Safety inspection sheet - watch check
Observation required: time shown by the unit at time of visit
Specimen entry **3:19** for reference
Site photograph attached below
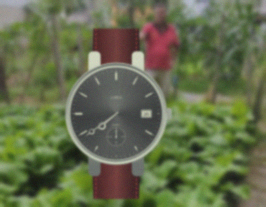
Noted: **7:39**
